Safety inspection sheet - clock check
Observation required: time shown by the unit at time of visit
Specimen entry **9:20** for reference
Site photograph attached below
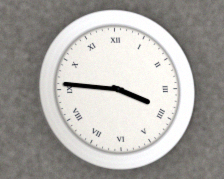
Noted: **3:46**
